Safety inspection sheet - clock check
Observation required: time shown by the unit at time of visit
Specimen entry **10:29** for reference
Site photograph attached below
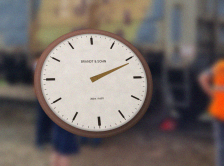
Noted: **2:11**
